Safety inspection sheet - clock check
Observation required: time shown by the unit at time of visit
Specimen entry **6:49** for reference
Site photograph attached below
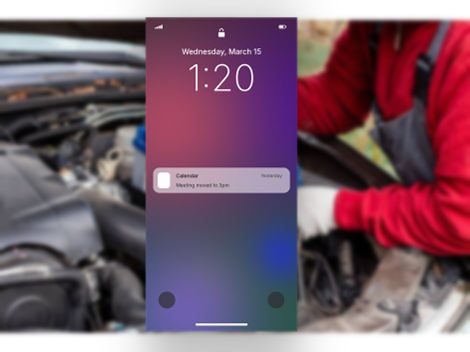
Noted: **1:20**
